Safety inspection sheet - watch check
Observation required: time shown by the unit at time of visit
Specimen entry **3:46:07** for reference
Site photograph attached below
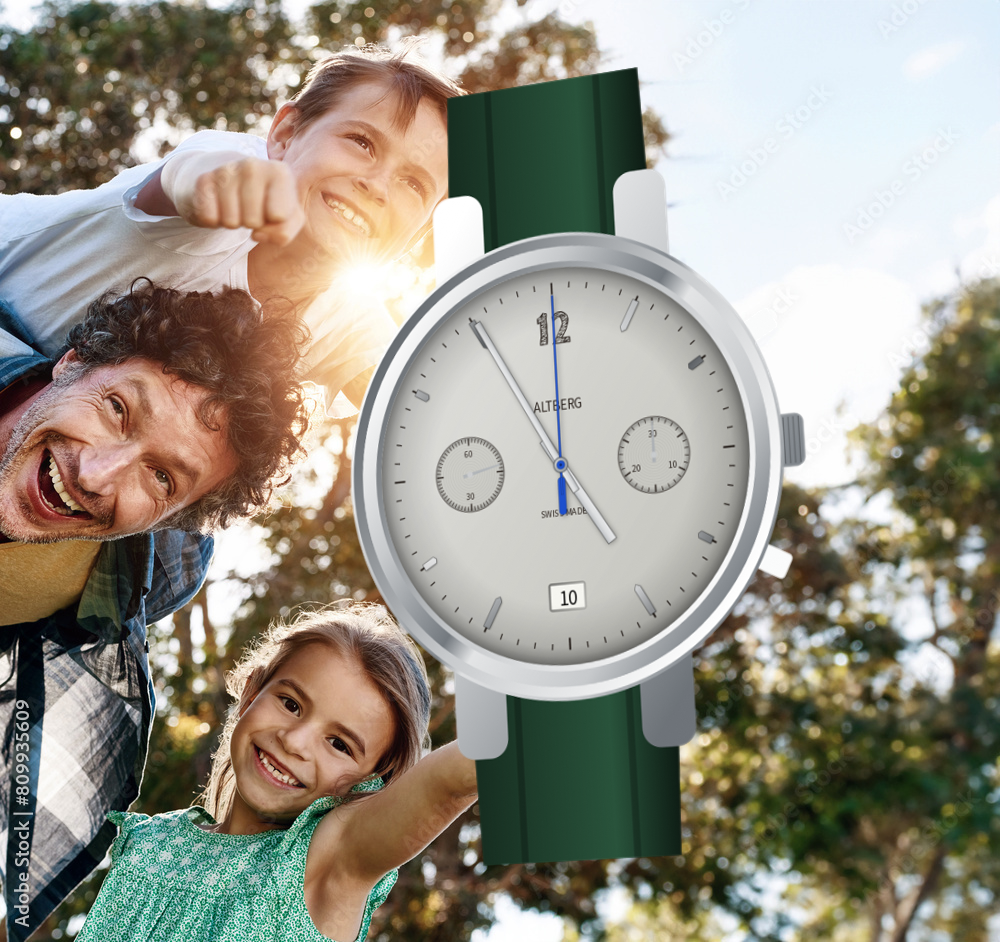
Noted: **4:55:13**
